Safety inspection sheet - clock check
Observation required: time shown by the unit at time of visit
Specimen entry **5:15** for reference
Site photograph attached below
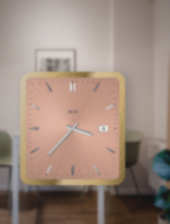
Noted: **3:37**
